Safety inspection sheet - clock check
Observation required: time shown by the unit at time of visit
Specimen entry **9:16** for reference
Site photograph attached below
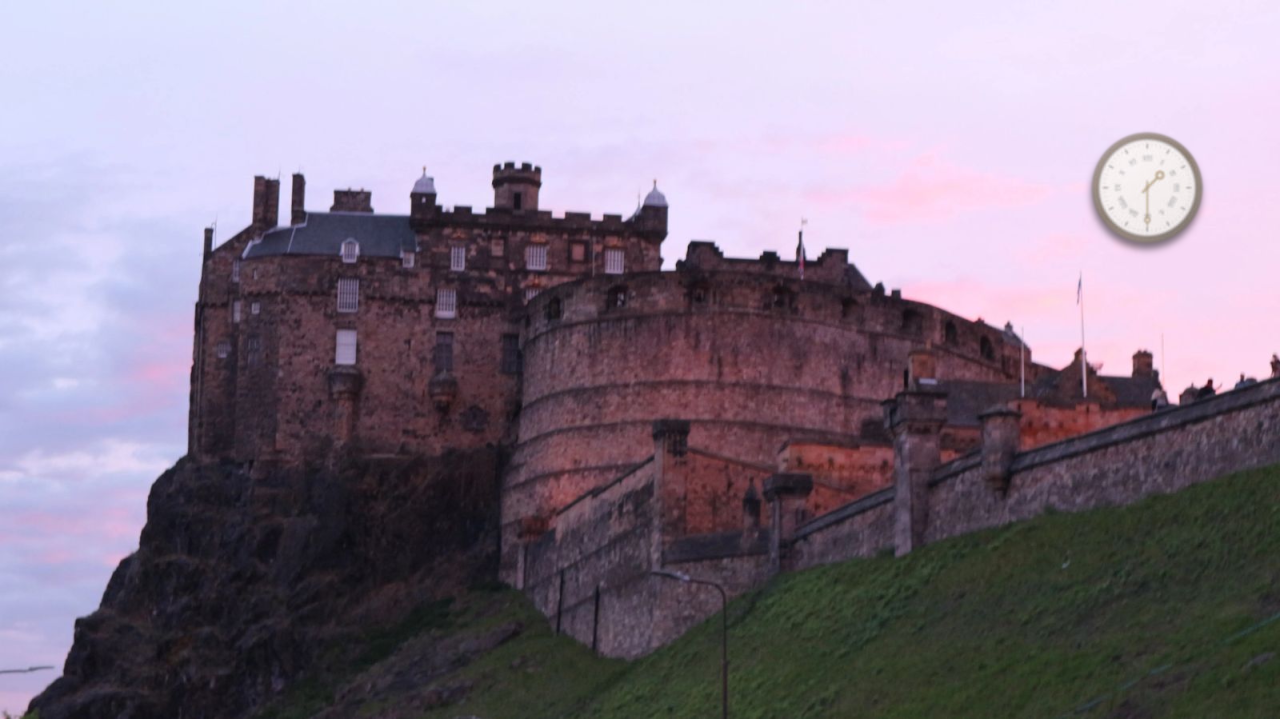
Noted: **1:30**
